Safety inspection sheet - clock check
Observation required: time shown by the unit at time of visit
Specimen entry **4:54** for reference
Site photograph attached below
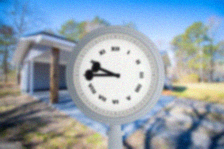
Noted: **9:45**
